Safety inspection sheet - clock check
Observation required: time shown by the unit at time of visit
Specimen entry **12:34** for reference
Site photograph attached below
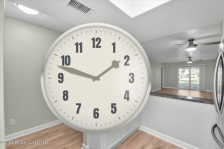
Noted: **1:48**
